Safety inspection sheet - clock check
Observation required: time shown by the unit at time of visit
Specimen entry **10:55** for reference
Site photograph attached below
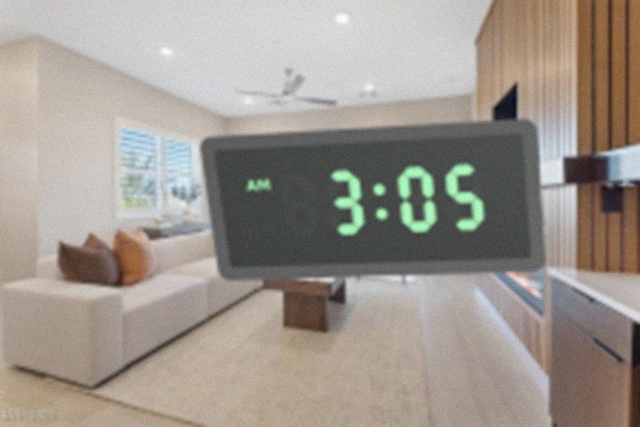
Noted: **3:05**
